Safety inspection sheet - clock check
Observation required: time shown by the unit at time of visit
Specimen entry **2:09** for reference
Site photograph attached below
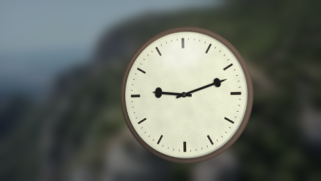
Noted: **9:12**
